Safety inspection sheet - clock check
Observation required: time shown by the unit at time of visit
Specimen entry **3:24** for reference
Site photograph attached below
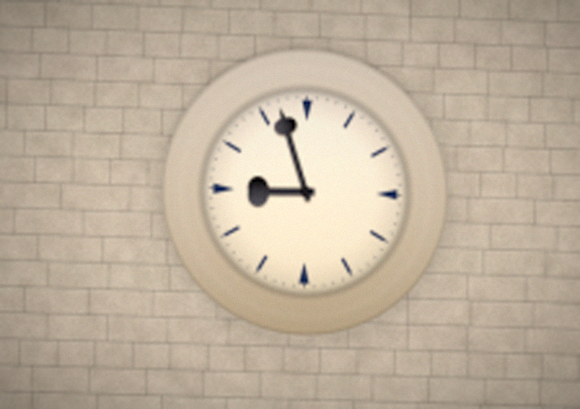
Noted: **8:57**
